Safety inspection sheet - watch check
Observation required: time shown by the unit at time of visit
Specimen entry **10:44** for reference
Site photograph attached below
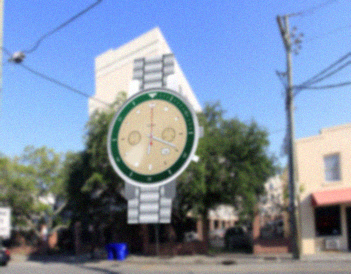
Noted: **6:19**
